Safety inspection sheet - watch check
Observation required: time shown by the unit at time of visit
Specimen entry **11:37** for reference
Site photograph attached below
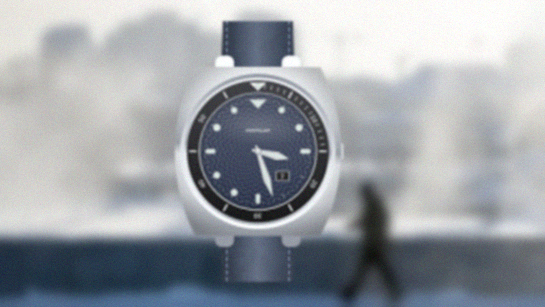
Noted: **3:27**
